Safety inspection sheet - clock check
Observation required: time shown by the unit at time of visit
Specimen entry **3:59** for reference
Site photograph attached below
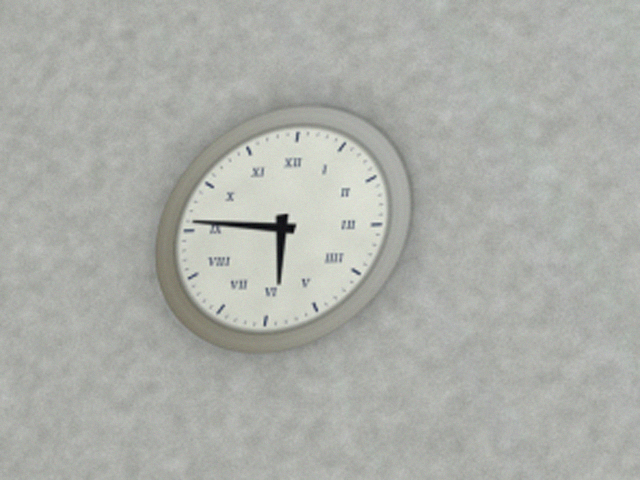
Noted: **5:46**
